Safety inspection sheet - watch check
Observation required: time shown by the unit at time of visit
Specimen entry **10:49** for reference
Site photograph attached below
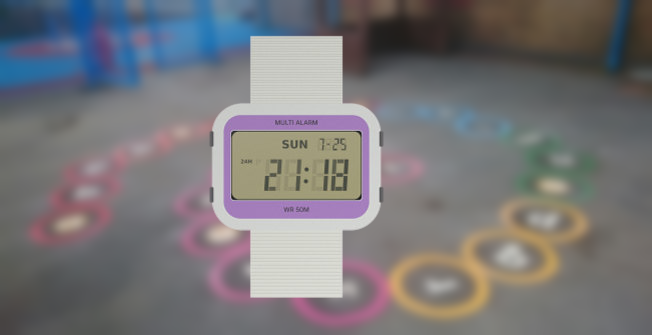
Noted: **21:18**
